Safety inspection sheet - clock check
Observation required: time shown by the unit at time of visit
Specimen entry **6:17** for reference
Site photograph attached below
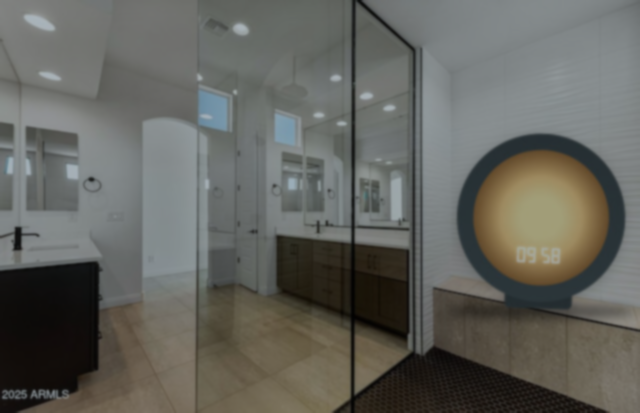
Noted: **9:58**
